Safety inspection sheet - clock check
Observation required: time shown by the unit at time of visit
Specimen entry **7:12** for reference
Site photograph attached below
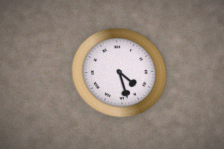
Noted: **4:28**
